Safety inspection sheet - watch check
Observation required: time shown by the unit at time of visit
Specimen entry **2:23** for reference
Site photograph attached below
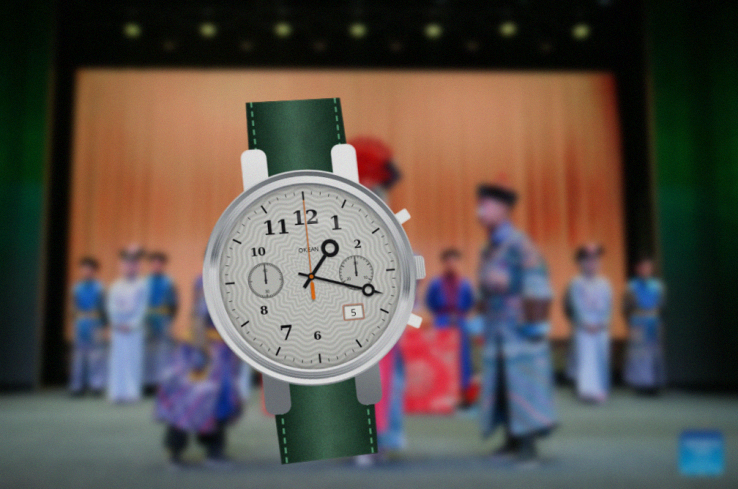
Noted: **1:18**
